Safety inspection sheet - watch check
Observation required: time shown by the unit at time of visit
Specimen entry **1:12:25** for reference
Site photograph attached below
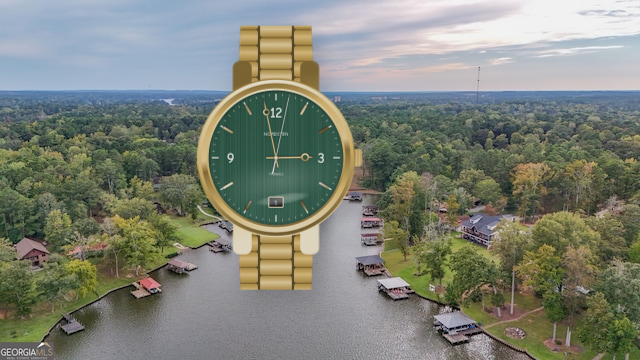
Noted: **2:58:02**
